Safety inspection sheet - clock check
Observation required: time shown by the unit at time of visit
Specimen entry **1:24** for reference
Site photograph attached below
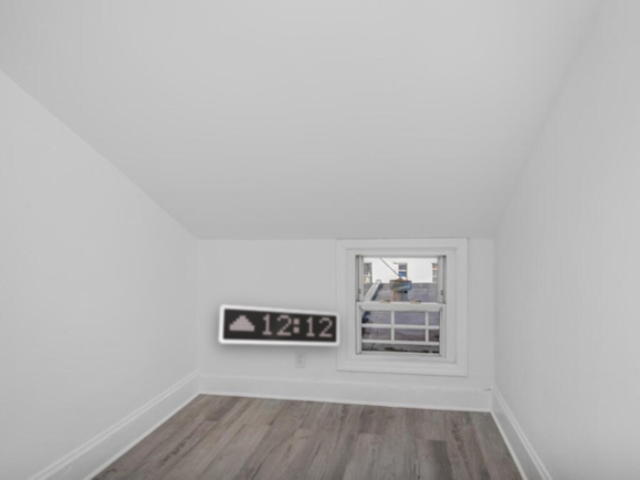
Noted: **12:12**
